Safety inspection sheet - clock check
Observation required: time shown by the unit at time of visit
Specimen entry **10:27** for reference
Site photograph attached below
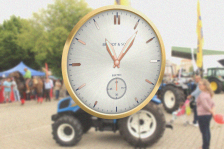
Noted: **11:06**
